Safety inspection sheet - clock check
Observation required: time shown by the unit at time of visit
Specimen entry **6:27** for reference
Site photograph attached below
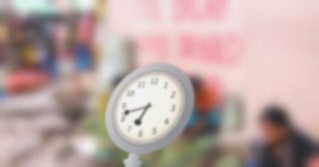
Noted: **6:42**
